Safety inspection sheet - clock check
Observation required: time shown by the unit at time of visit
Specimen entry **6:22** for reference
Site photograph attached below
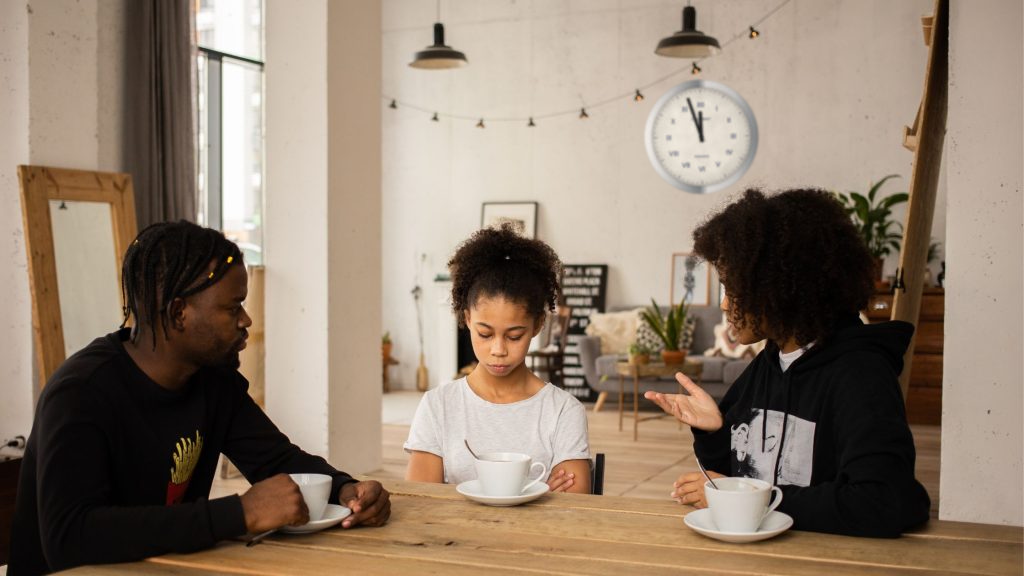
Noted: **11:57**
